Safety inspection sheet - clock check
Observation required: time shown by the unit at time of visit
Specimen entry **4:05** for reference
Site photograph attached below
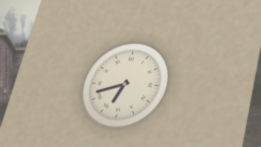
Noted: **6:42**
